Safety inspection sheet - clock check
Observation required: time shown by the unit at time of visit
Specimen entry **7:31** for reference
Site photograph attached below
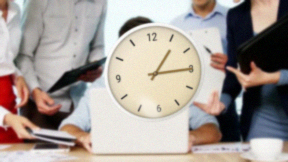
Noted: **1:15**
